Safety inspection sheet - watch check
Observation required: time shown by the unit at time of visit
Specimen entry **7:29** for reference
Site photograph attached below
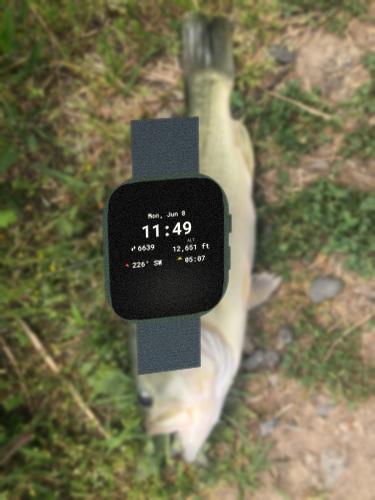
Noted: **11:49**
